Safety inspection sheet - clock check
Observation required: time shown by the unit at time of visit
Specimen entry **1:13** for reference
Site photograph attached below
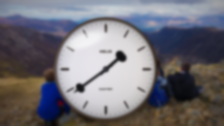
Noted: **1:39**
